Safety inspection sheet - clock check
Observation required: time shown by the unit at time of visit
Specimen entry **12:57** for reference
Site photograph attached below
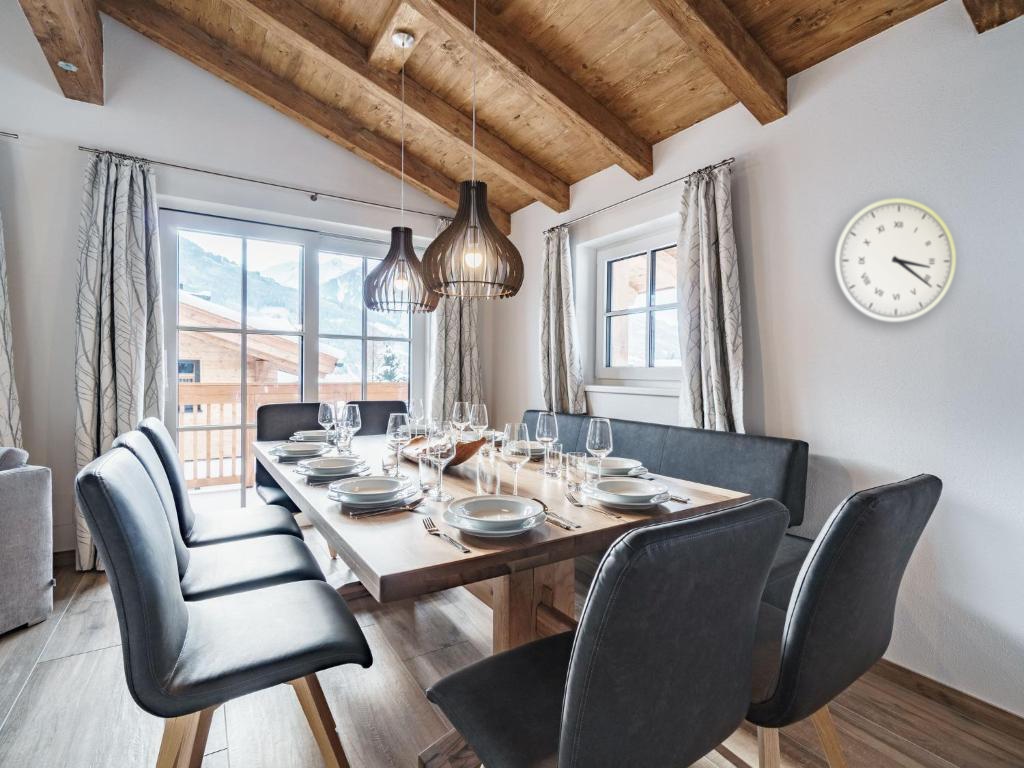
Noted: **3:21**
